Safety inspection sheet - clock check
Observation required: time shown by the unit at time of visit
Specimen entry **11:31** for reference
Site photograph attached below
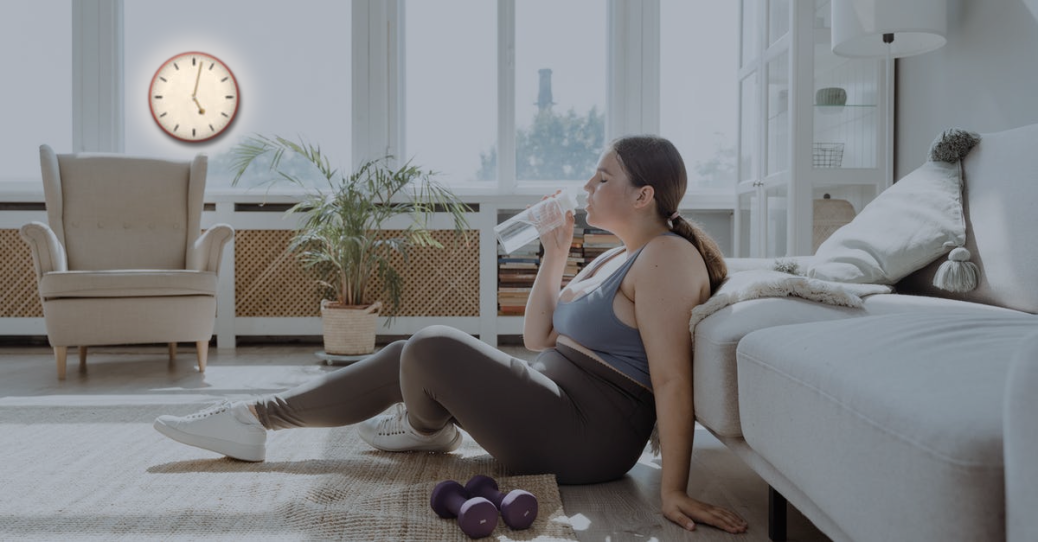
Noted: **5:02**
